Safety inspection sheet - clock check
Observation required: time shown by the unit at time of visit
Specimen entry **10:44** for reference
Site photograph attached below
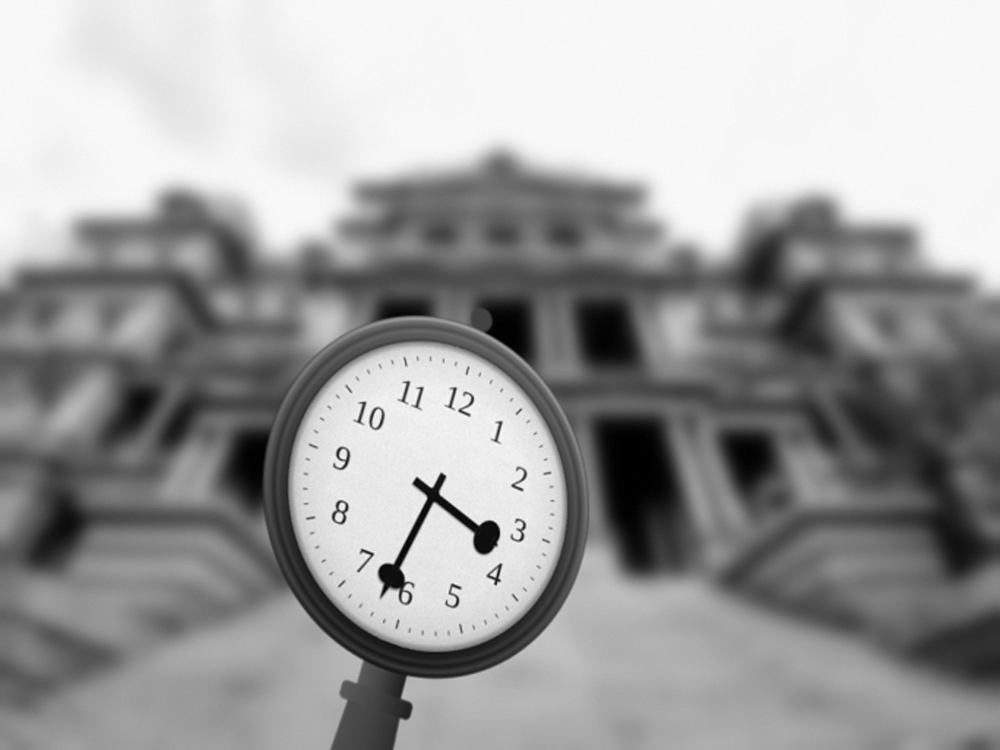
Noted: **3:32**
